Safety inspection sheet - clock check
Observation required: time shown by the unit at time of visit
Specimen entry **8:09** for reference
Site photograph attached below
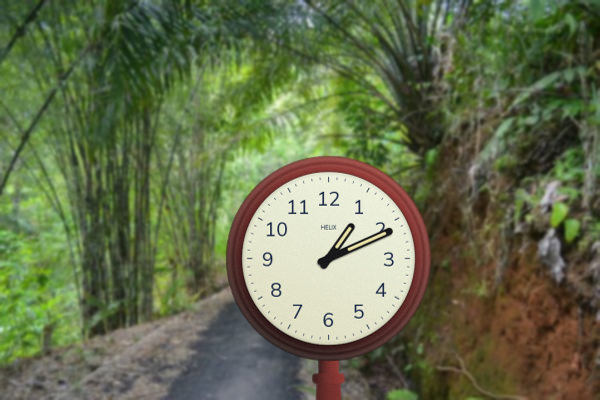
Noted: **1:11**
